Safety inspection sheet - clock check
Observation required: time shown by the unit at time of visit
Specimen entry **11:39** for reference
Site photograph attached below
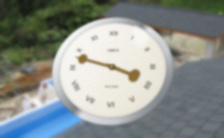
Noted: **3:48**
